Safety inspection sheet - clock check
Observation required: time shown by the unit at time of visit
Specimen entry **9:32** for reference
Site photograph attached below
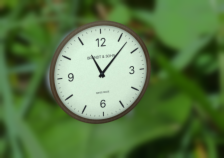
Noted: **11:07**
